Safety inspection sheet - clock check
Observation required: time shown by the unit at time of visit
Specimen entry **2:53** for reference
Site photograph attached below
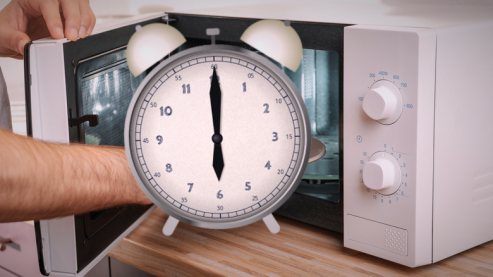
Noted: **6:00**
